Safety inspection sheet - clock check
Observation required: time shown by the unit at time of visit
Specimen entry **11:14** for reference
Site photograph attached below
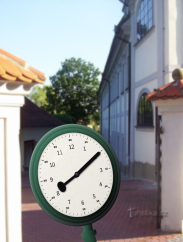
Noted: **8:10**
